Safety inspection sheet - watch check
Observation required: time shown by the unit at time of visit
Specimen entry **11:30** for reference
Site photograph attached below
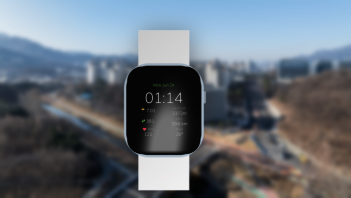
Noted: **1:14**
